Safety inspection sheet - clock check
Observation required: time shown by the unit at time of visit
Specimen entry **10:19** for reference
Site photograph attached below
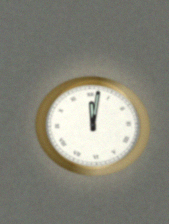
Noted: **12:02**
